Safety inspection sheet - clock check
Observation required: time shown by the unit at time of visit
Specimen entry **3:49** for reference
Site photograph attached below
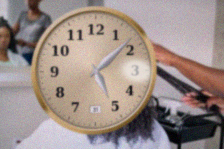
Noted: **5:08**
